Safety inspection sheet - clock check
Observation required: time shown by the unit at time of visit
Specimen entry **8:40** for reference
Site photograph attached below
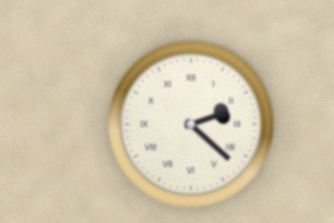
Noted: **2:22**
